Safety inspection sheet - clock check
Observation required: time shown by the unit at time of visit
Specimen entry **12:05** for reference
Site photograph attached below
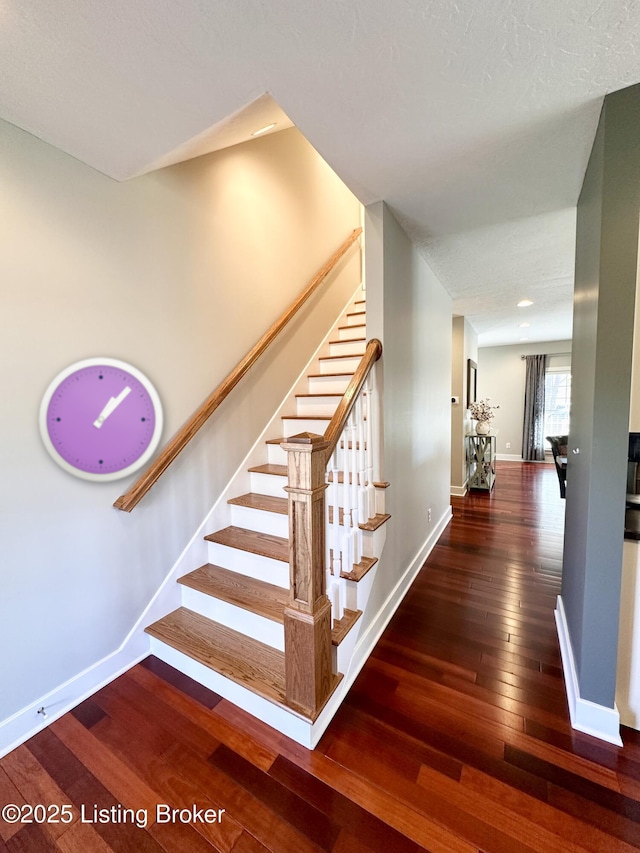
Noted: **1:07**
